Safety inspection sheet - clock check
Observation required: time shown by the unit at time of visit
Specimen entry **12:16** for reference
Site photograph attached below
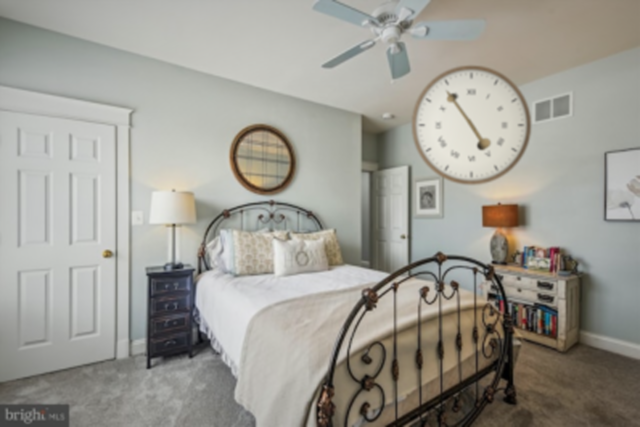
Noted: **4:54**
